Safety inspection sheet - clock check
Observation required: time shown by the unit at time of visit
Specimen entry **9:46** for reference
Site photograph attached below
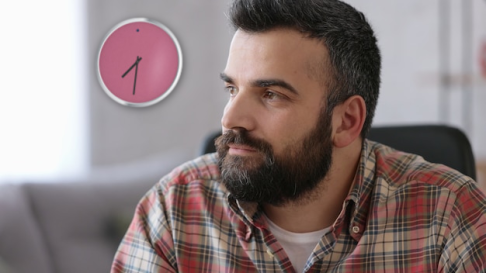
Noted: **7:31**
